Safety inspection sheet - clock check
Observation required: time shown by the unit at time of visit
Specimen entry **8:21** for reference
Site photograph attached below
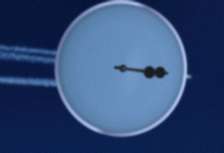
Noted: **3:16**
